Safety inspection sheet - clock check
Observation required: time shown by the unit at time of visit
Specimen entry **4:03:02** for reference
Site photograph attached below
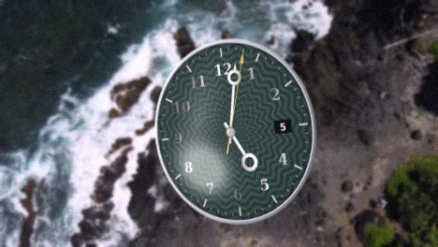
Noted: **5:02:03**
